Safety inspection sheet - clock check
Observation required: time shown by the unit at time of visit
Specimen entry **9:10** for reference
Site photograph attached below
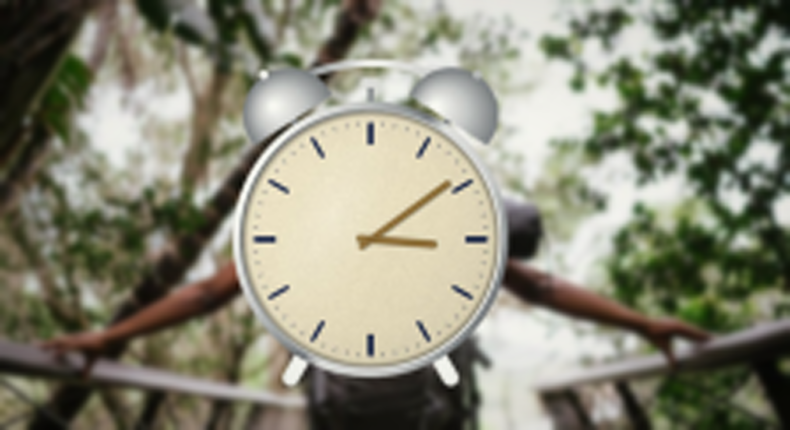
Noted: **3:09**
